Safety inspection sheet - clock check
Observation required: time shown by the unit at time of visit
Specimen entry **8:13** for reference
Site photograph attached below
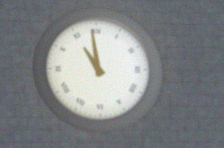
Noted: **10:59**
